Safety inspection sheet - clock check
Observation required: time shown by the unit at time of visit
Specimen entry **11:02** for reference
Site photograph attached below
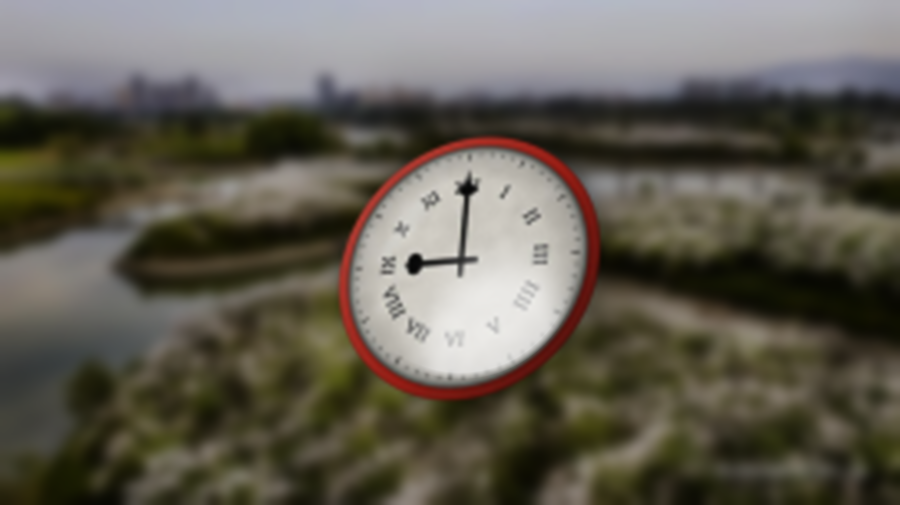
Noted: **9:00**
